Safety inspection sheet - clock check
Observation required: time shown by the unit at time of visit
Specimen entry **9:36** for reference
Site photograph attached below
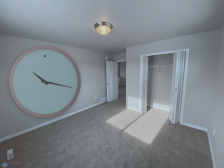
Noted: **10:17**
